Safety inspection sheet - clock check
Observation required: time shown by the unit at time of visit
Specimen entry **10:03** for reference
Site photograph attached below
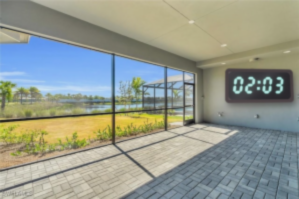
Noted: **2:03**
